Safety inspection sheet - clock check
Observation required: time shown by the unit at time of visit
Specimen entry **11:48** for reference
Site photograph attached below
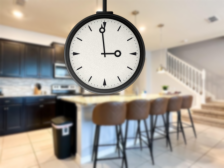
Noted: **2:59**
